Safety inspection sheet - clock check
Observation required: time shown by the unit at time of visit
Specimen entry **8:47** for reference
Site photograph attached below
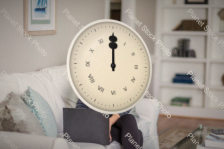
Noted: **12:00**
